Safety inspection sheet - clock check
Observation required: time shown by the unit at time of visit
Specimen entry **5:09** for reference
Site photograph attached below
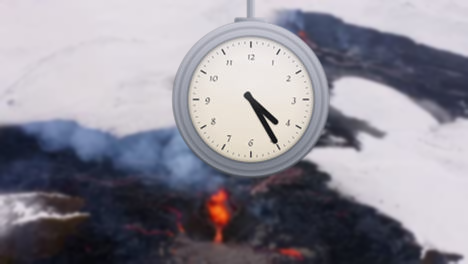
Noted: **4:25**
